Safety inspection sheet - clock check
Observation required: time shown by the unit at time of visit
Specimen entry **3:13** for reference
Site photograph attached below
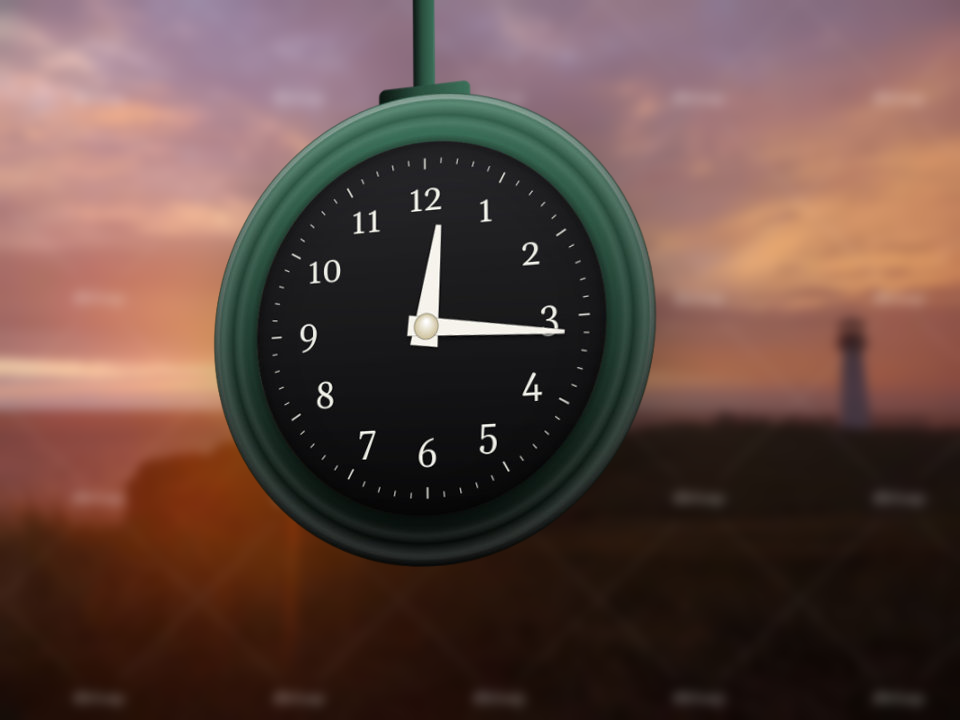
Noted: **12:16**
